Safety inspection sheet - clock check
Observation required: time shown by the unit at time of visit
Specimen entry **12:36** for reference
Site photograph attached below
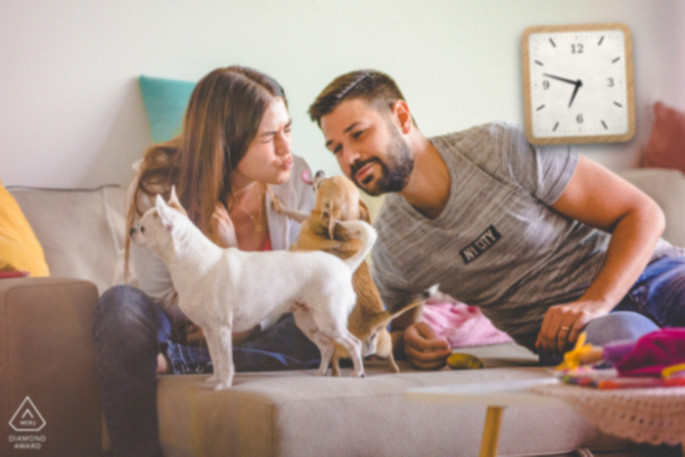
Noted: **6:48**
